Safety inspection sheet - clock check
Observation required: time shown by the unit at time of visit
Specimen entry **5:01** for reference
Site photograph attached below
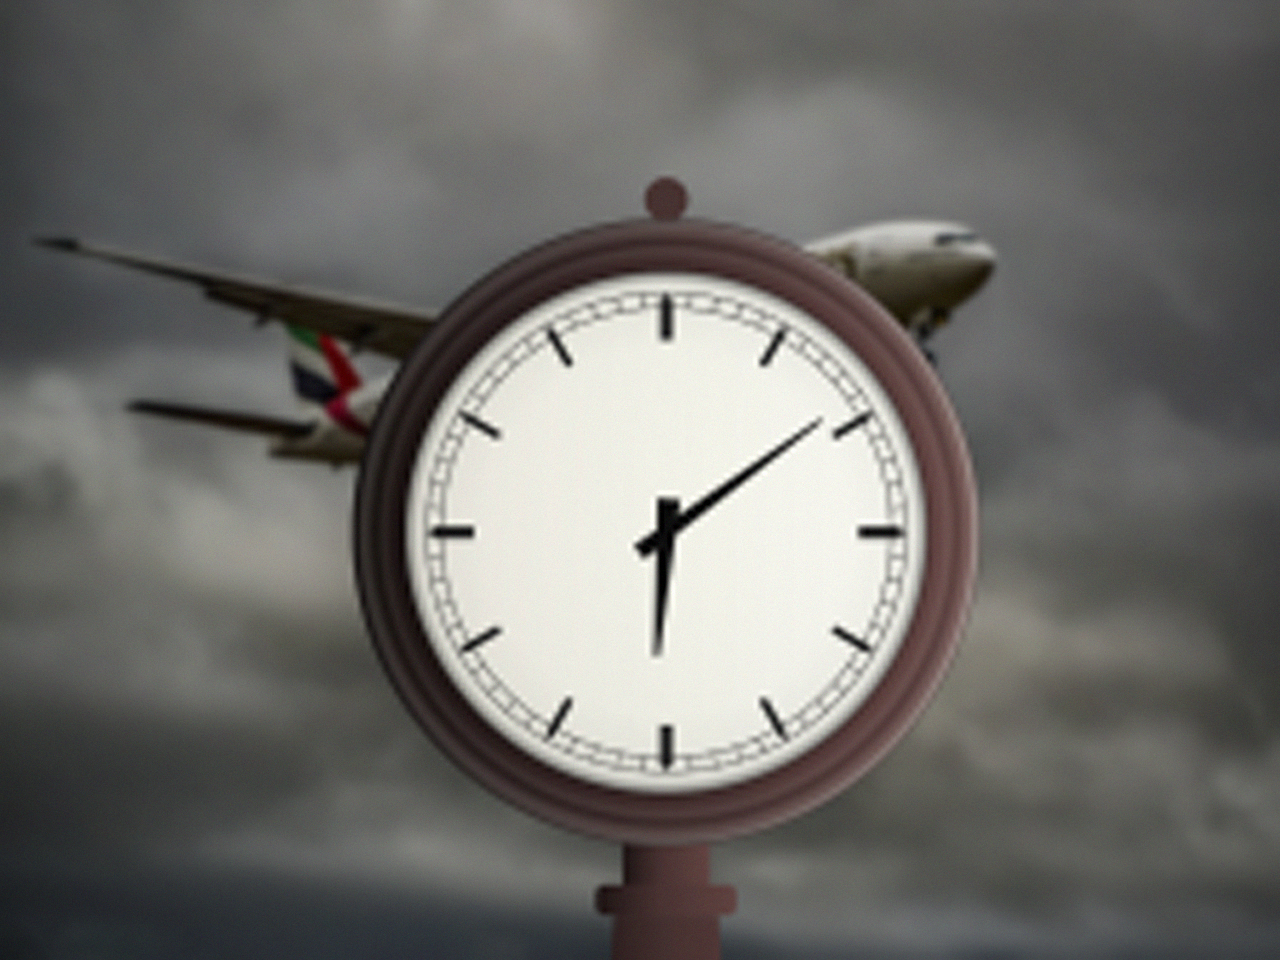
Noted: **6:09**
